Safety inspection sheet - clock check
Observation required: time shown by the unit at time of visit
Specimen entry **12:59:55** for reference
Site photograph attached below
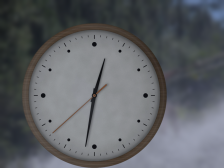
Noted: **12:31:38**
